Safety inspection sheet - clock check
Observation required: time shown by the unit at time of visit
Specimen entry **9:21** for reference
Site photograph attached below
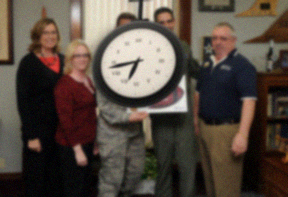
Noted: **6:43**
